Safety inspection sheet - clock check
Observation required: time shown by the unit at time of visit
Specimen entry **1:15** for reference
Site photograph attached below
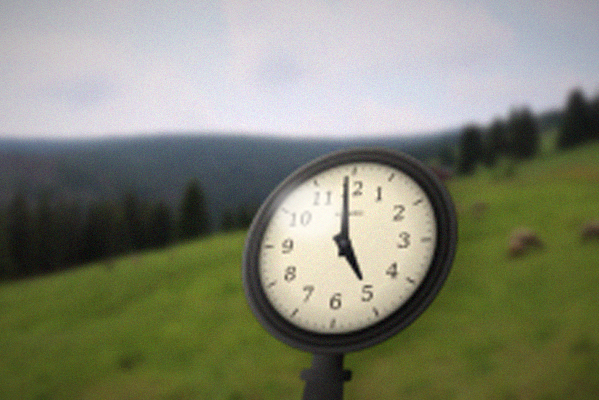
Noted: **4:59**
